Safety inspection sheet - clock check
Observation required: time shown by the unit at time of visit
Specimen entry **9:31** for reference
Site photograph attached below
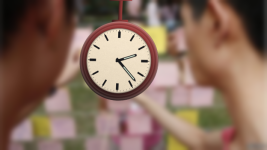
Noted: **2:23**
